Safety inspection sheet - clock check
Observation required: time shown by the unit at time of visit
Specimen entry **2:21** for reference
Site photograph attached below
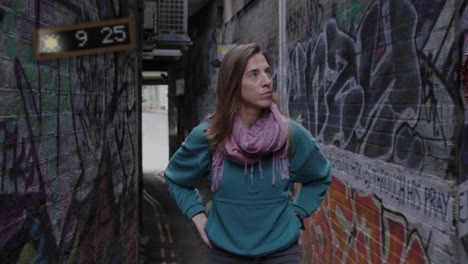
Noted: **9:25**
